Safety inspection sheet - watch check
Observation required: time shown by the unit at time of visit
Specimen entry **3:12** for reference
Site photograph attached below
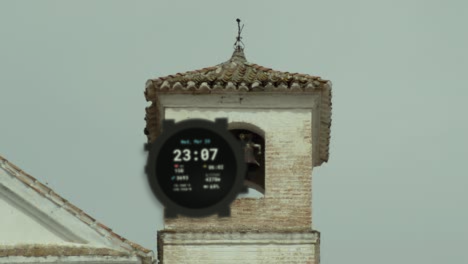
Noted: **23:07**
